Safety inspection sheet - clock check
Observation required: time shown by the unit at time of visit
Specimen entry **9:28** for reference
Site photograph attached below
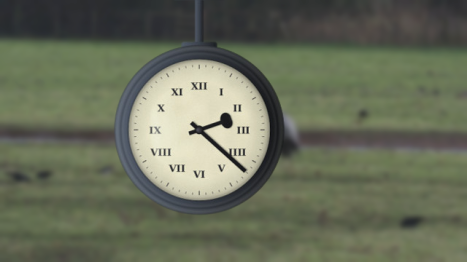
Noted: **2:22**
